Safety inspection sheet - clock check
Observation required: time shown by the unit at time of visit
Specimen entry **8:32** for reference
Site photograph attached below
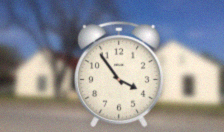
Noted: **3:54**
